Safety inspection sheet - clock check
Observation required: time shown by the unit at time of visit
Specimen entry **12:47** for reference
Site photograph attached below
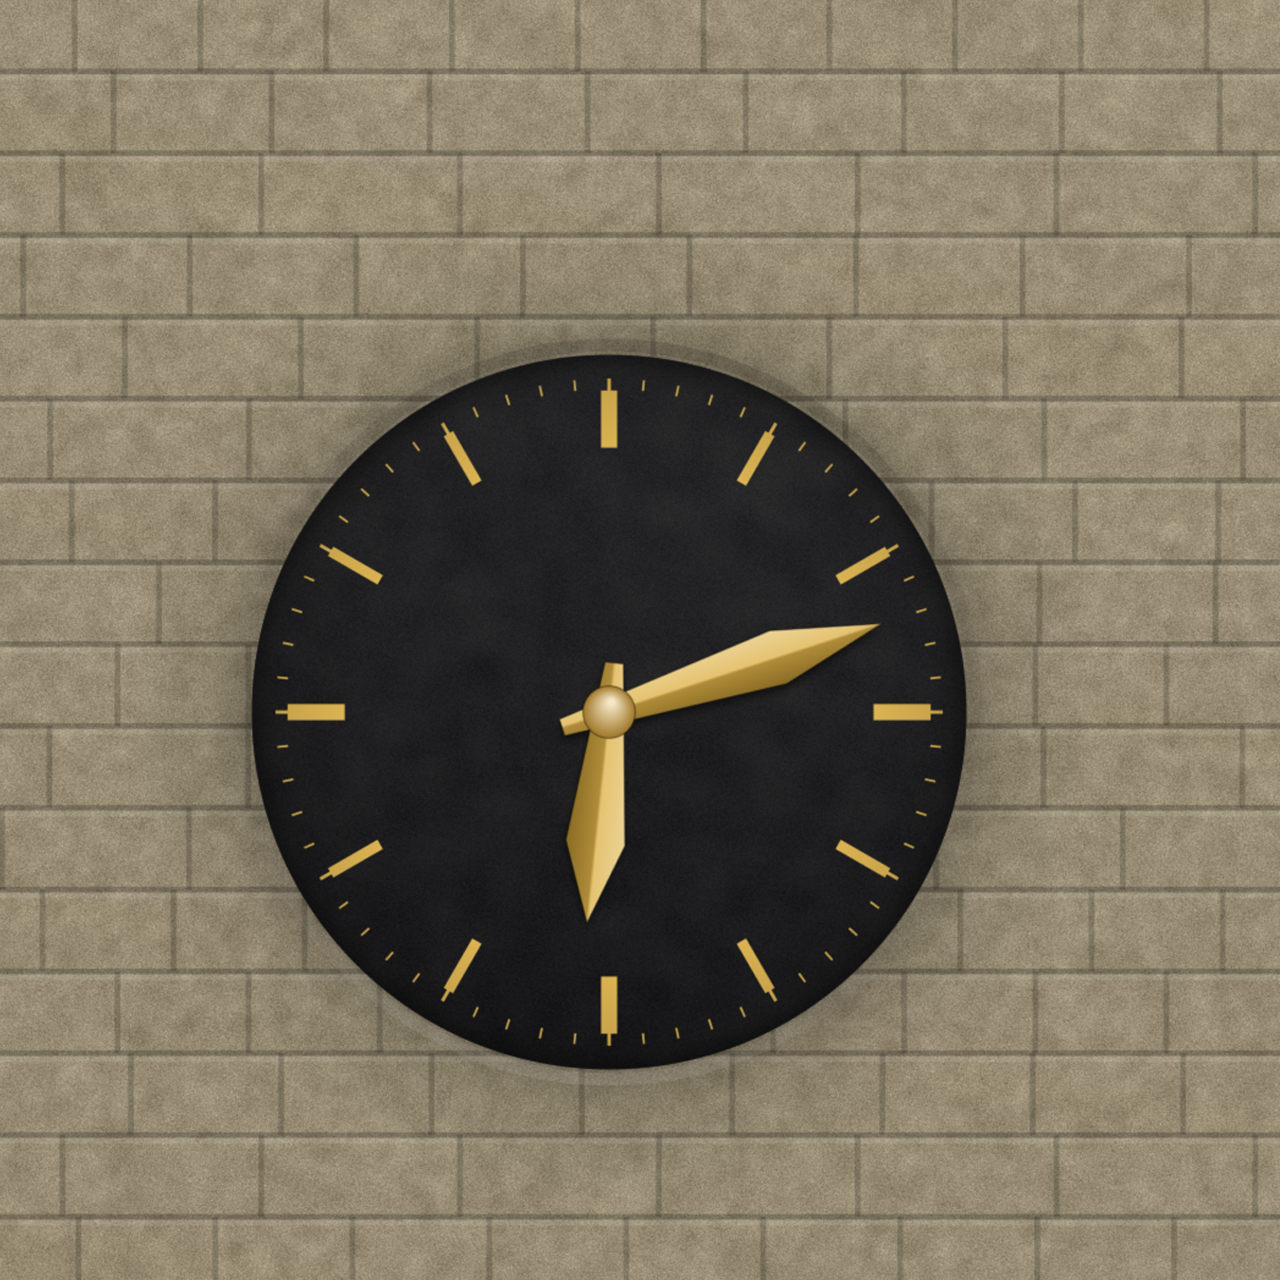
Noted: **6:12**
